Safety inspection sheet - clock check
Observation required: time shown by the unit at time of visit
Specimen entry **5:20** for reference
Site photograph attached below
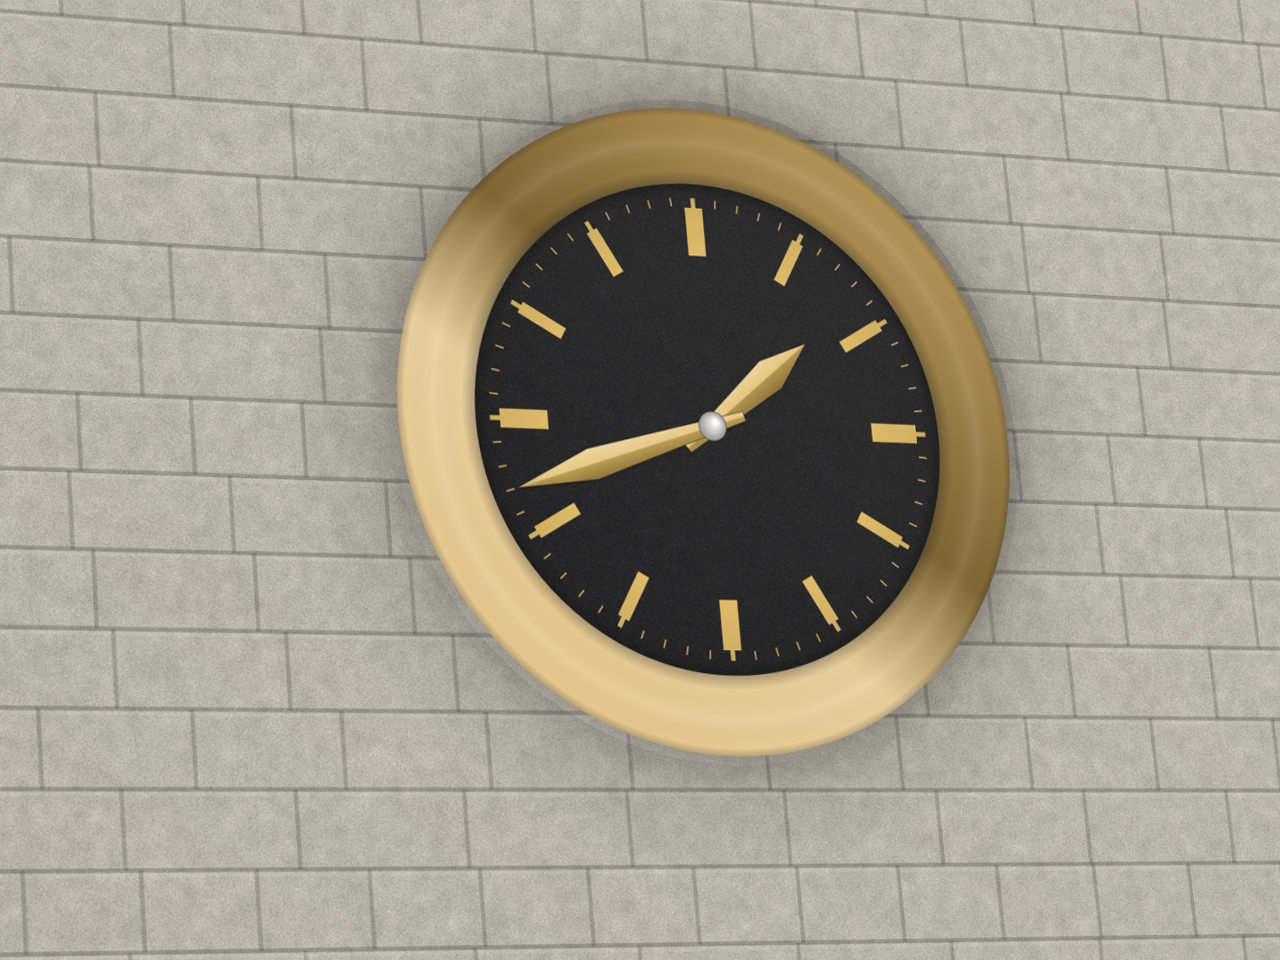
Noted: **1:42**
